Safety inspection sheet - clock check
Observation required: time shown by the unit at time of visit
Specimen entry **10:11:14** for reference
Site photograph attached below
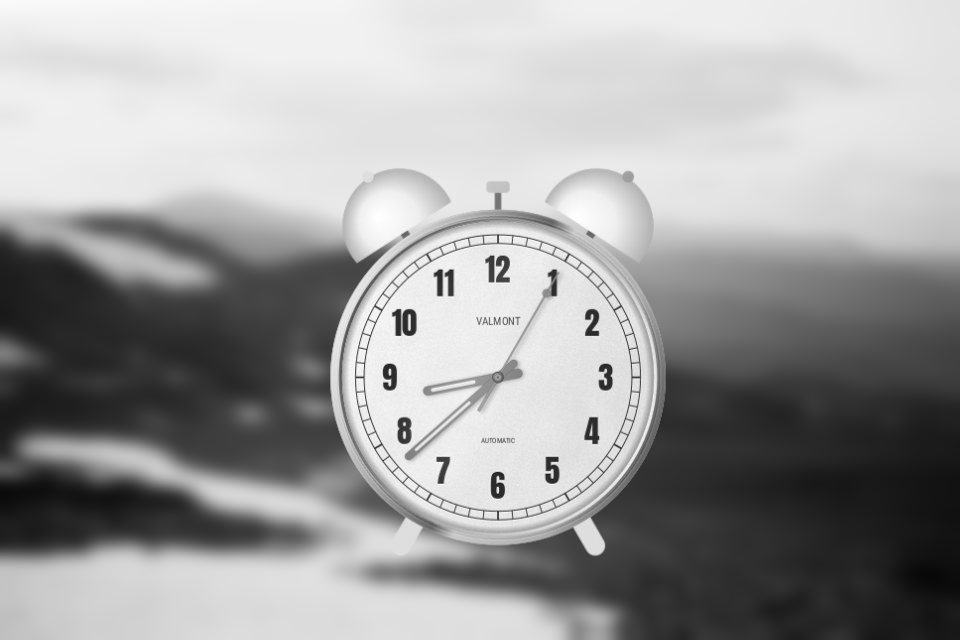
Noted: **8:38:05**
